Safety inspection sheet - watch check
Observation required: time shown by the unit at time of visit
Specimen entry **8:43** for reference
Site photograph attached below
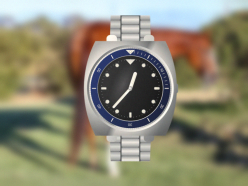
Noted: **12:37**
